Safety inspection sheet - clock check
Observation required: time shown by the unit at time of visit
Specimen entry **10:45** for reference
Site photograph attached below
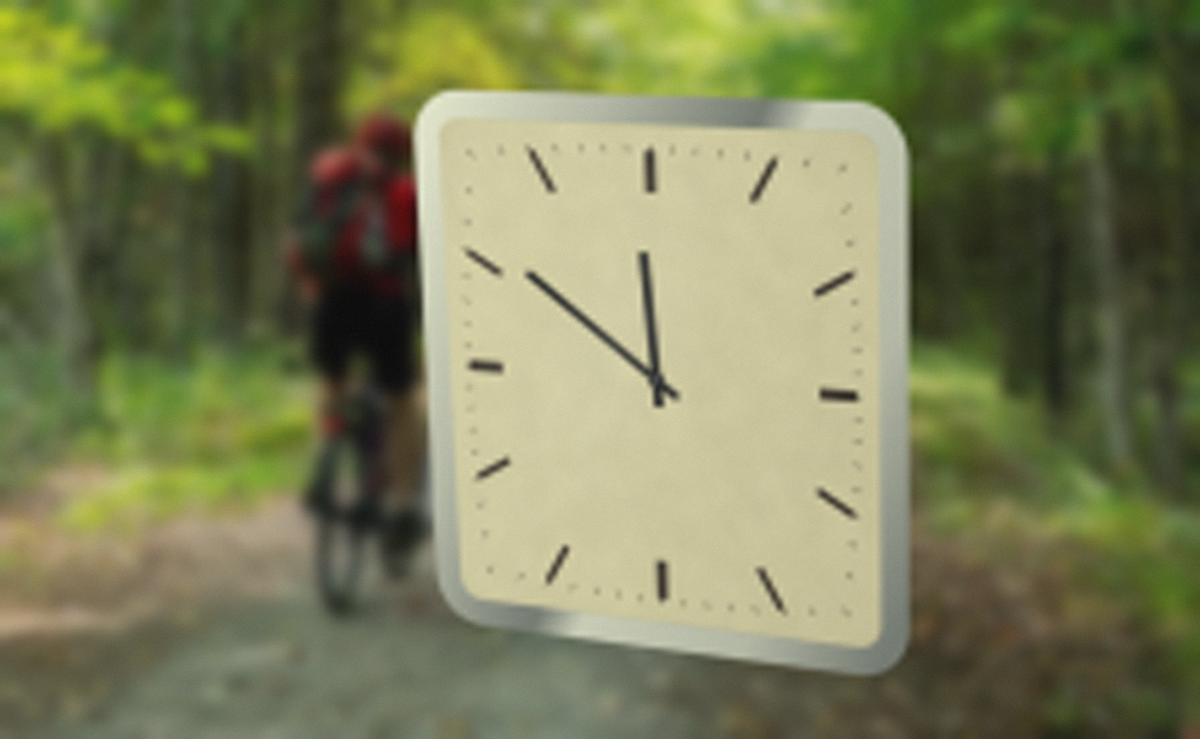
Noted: **11:51**
